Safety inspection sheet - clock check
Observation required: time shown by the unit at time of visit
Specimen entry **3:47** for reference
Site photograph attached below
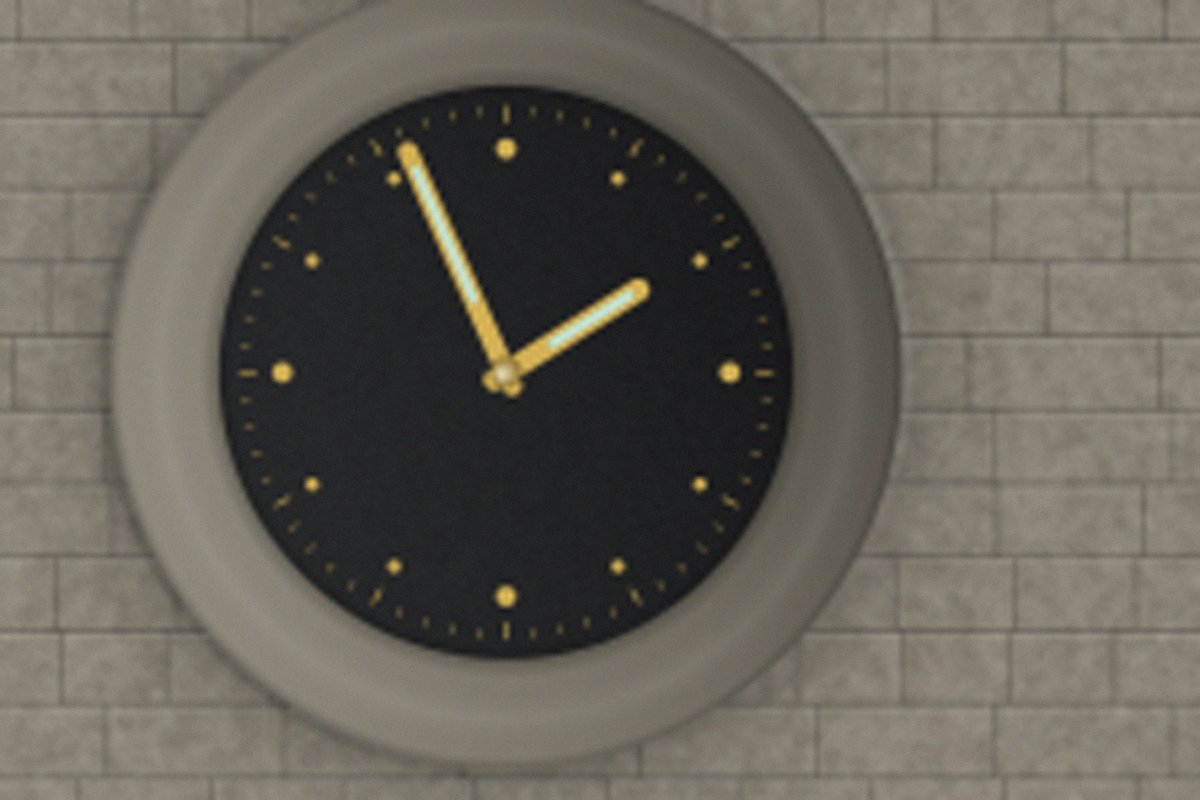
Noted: **1:56**
